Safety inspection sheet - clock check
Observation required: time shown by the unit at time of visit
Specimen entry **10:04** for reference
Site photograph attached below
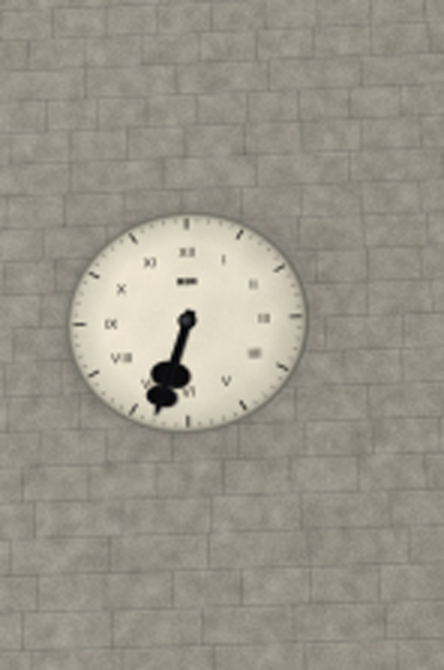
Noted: **6:33**
